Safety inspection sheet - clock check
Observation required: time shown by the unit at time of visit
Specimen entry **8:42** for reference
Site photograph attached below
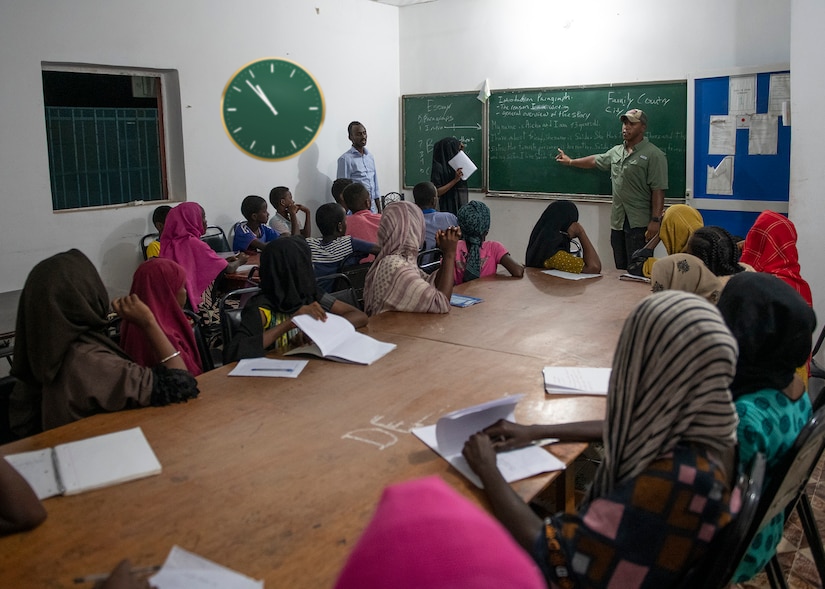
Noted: **10:53**
